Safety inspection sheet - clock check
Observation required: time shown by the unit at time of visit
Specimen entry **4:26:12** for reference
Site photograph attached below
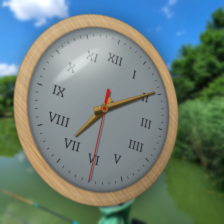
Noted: **7:09:30**
